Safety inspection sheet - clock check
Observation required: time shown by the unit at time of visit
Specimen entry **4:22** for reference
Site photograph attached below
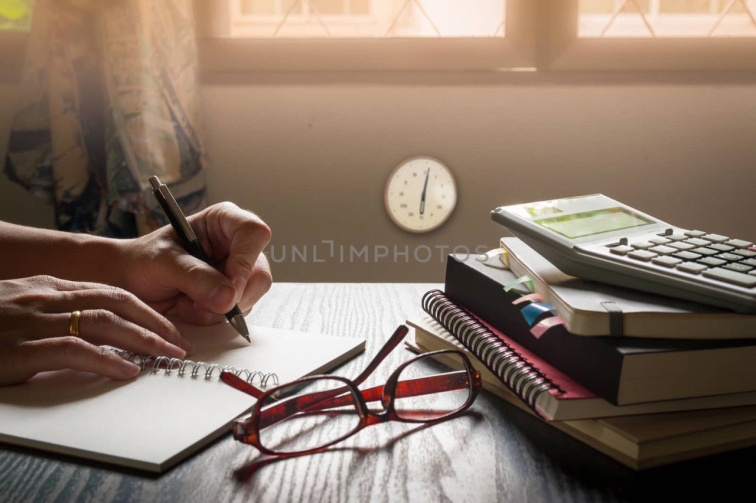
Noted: **6:01**
